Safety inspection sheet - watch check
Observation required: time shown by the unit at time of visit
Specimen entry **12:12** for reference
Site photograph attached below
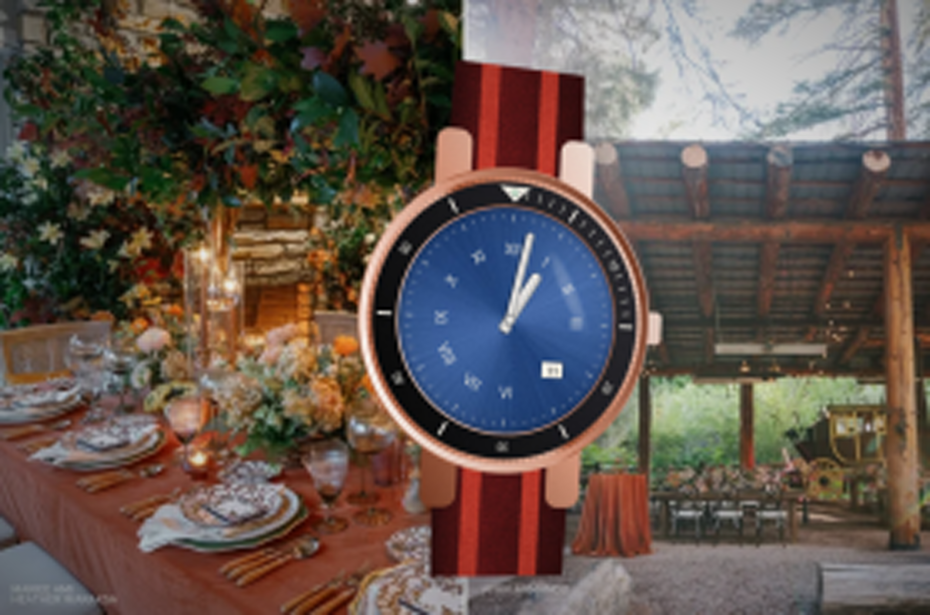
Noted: **1:02**
